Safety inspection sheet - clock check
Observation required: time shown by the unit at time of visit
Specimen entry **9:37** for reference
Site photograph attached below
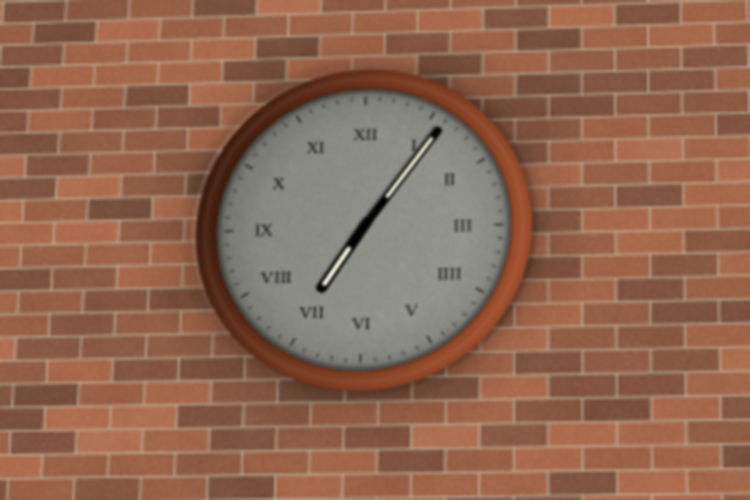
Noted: **7:06**
